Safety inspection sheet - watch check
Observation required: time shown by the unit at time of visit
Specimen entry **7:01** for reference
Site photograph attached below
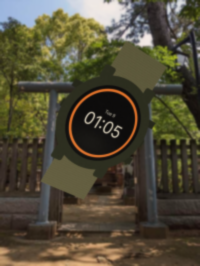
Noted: **1:05**
